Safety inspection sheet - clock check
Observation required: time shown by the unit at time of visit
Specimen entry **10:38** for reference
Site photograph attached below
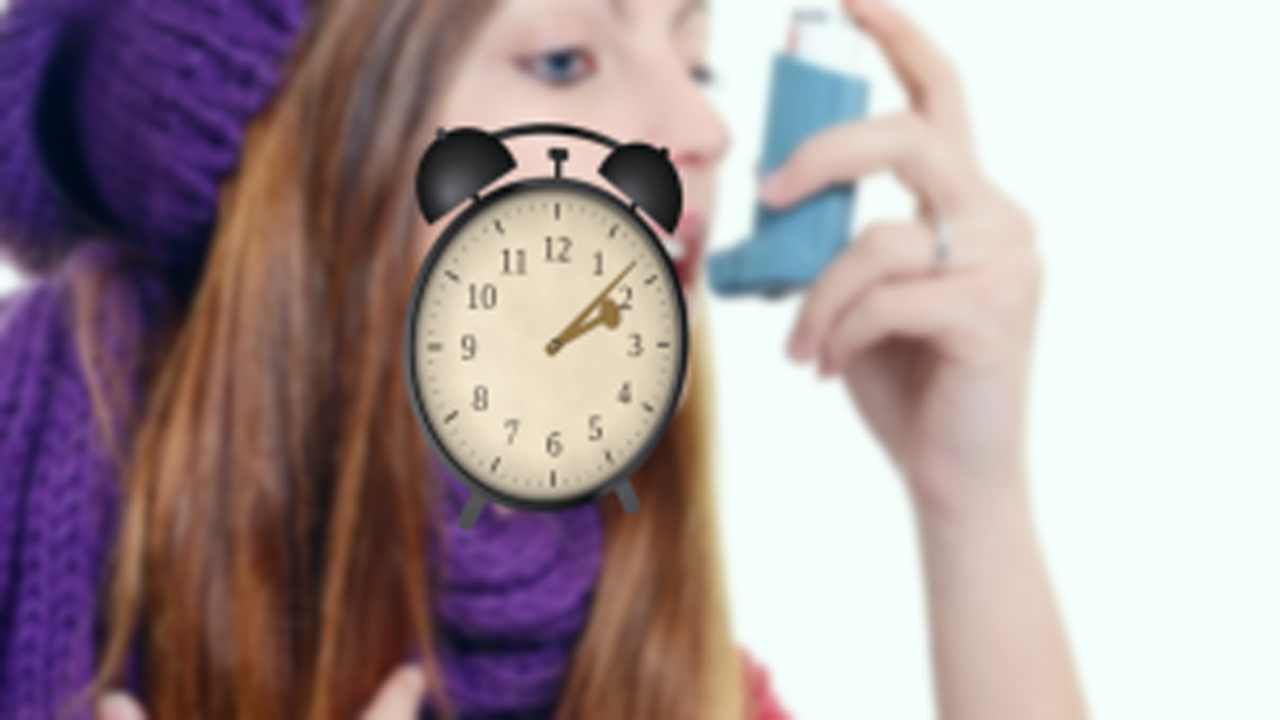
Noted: **2:08**
